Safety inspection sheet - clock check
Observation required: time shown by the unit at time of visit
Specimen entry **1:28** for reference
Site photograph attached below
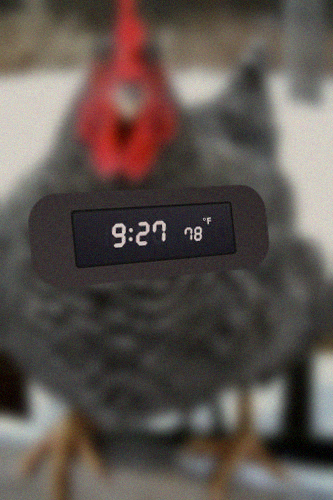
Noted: **9:27**
